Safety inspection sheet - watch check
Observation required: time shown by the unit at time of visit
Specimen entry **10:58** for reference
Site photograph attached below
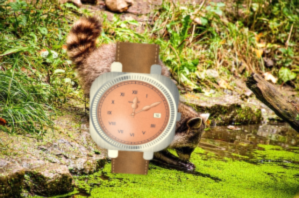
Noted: **12:10**
